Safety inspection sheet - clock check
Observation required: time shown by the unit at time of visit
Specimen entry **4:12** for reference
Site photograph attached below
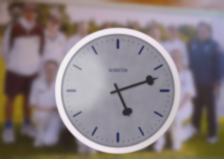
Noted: **5:12**
